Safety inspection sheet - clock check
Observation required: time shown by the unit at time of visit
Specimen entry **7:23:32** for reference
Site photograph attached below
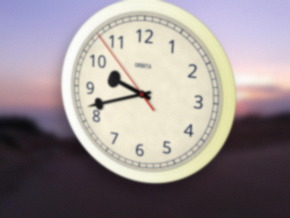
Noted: **9:41:53**
